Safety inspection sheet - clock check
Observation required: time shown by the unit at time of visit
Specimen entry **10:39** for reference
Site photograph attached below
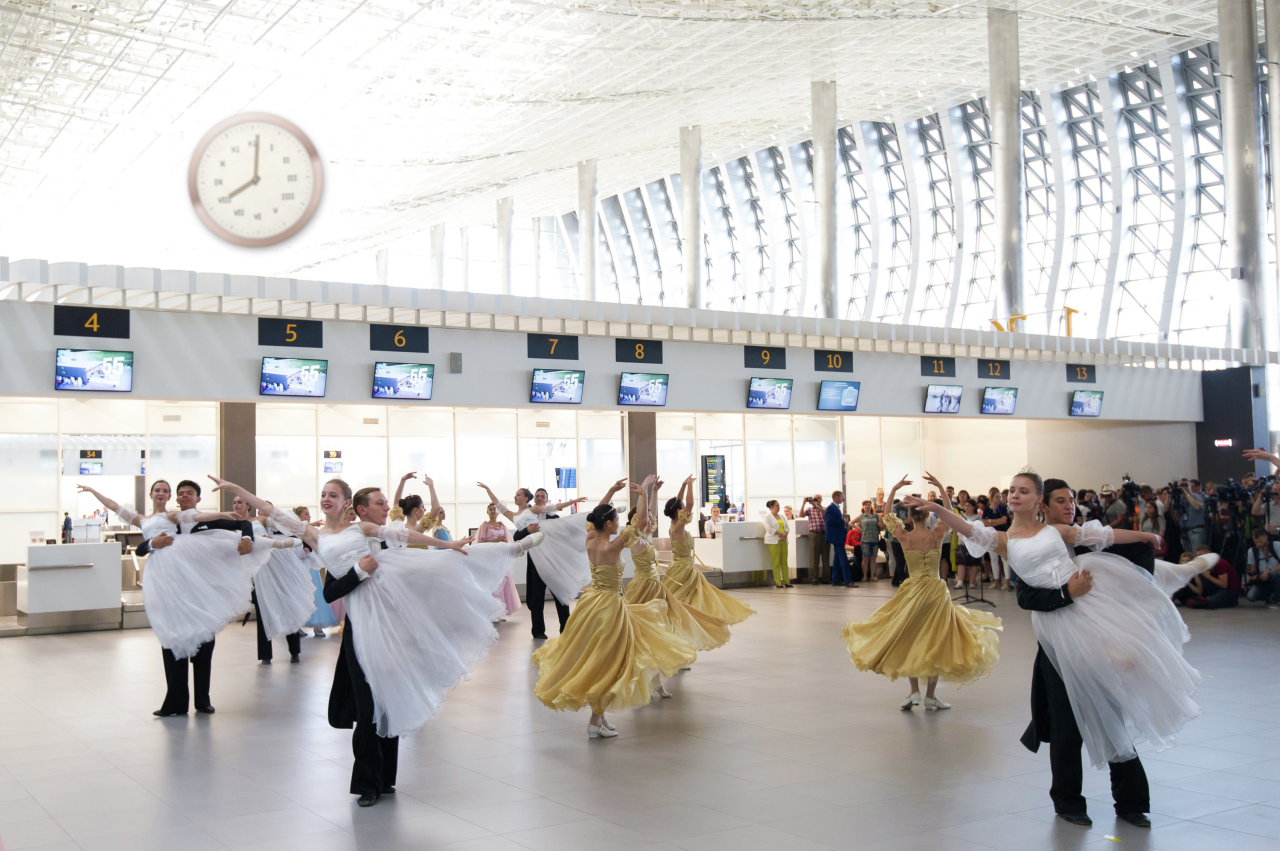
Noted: **8:01**
